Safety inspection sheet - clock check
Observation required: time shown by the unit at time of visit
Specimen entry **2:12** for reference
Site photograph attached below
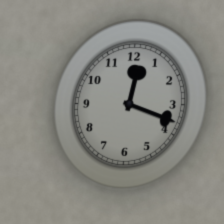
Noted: **12:18**
